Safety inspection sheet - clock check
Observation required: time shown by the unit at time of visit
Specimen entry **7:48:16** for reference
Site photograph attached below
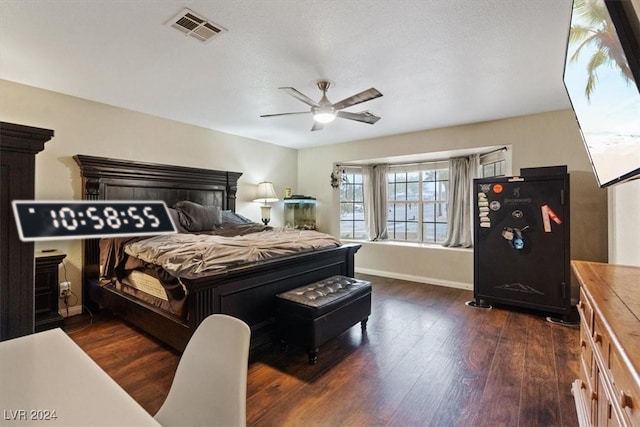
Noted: **10:58:55**
